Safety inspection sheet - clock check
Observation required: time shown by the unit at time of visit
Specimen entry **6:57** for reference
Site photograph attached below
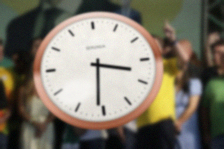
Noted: **3:31**
